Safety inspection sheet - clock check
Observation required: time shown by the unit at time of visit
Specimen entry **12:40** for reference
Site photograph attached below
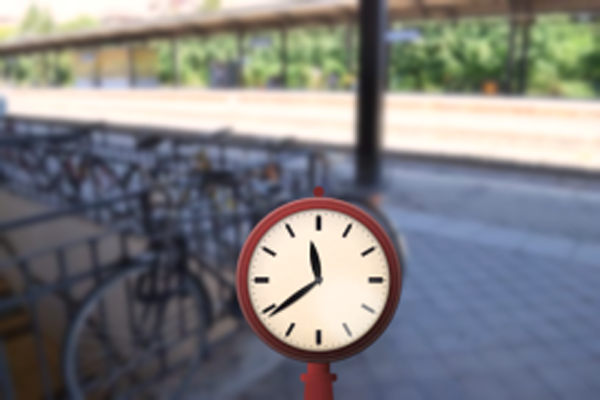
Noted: **11:39**
